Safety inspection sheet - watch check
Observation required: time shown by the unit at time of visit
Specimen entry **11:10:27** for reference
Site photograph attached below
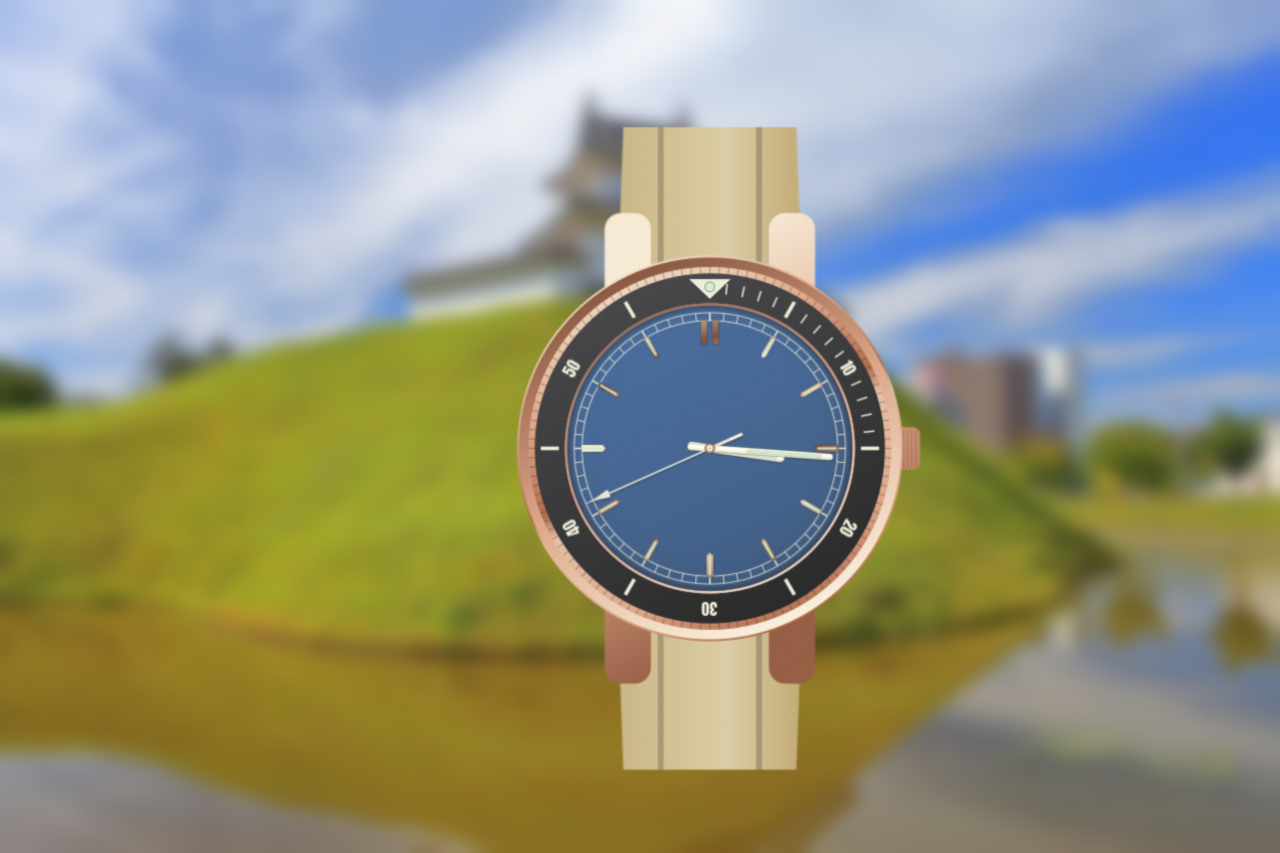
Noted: **3:15:41**
